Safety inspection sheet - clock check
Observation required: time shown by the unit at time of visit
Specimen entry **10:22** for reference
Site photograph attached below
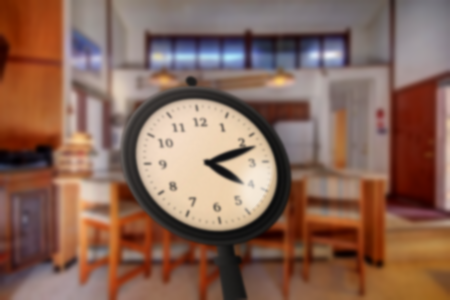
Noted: **4:12**
